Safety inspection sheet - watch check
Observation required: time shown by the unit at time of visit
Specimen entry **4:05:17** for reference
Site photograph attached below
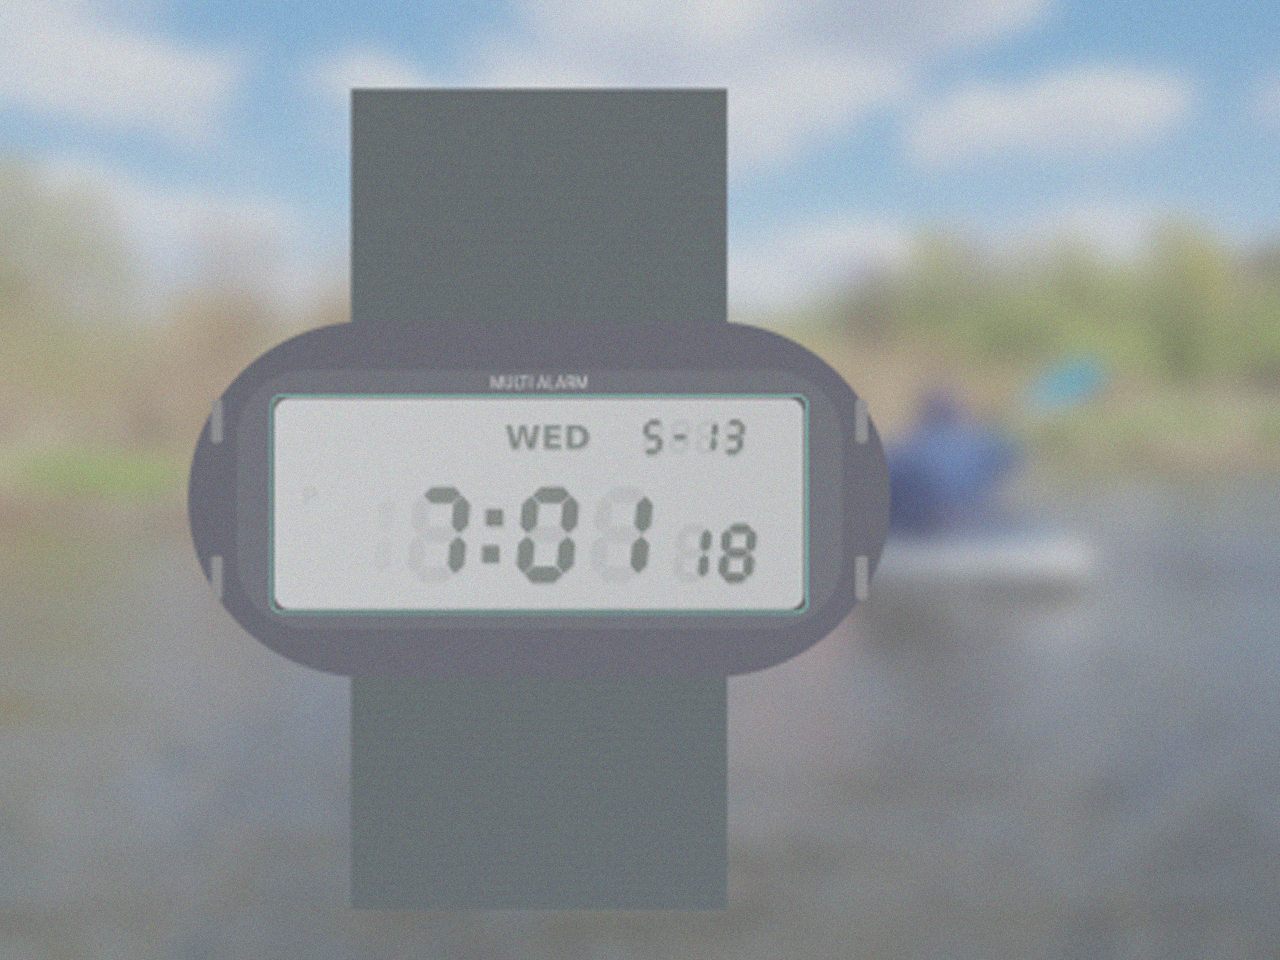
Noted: **7:01:18**
